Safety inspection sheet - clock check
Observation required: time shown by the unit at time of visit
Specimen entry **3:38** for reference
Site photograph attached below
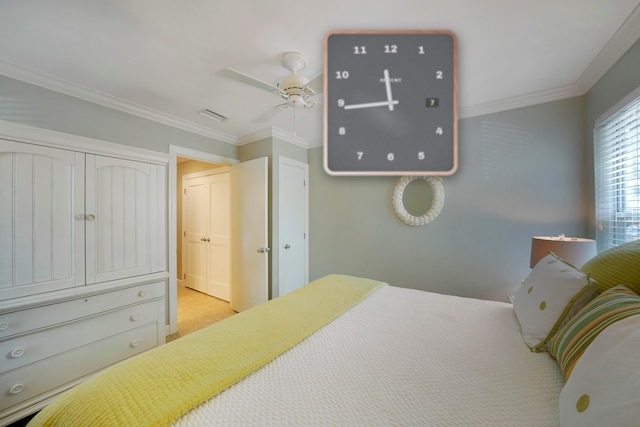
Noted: **11:44**
